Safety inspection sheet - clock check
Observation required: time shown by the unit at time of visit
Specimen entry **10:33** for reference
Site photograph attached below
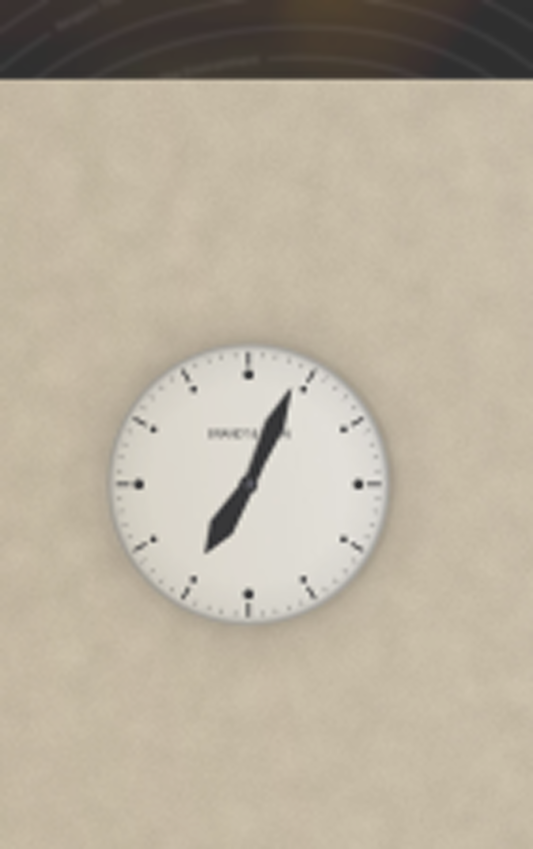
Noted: **7:04**
